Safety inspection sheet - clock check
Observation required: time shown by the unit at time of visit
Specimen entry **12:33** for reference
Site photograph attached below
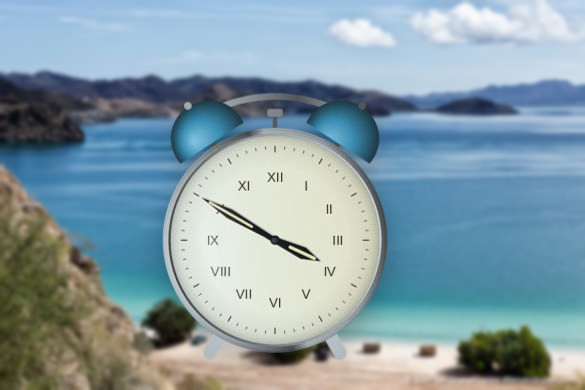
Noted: **3:50**
